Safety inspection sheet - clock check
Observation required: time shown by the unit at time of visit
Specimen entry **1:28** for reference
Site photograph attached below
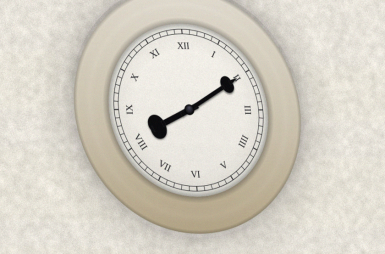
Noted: **8:10**
